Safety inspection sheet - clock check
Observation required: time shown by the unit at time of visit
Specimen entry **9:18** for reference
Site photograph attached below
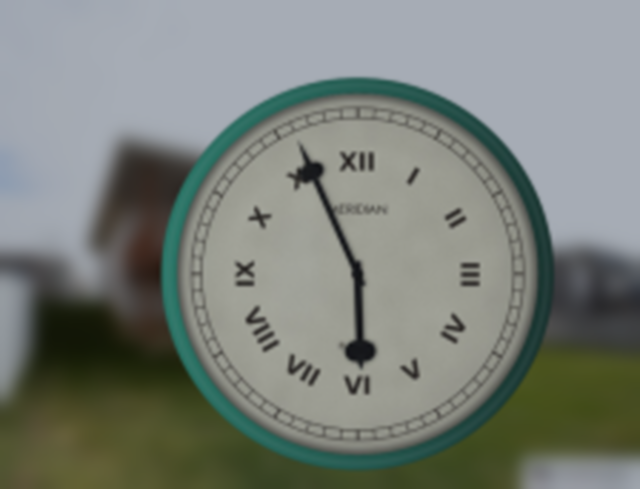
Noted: **5:56**
